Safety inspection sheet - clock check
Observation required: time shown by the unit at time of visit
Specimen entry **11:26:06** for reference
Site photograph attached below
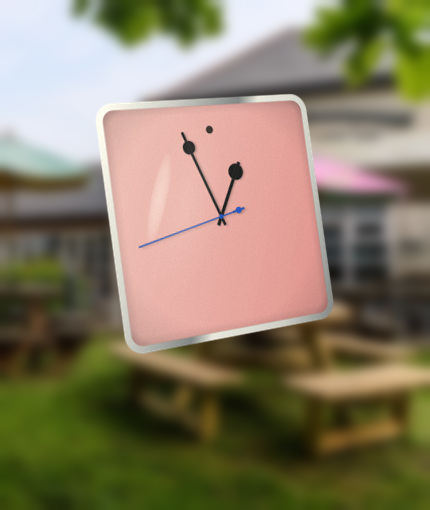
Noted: **12:56:43**
